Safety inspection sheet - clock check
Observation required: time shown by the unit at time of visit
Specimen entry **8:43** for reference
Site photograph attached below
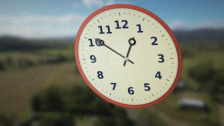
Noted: **12:51**
